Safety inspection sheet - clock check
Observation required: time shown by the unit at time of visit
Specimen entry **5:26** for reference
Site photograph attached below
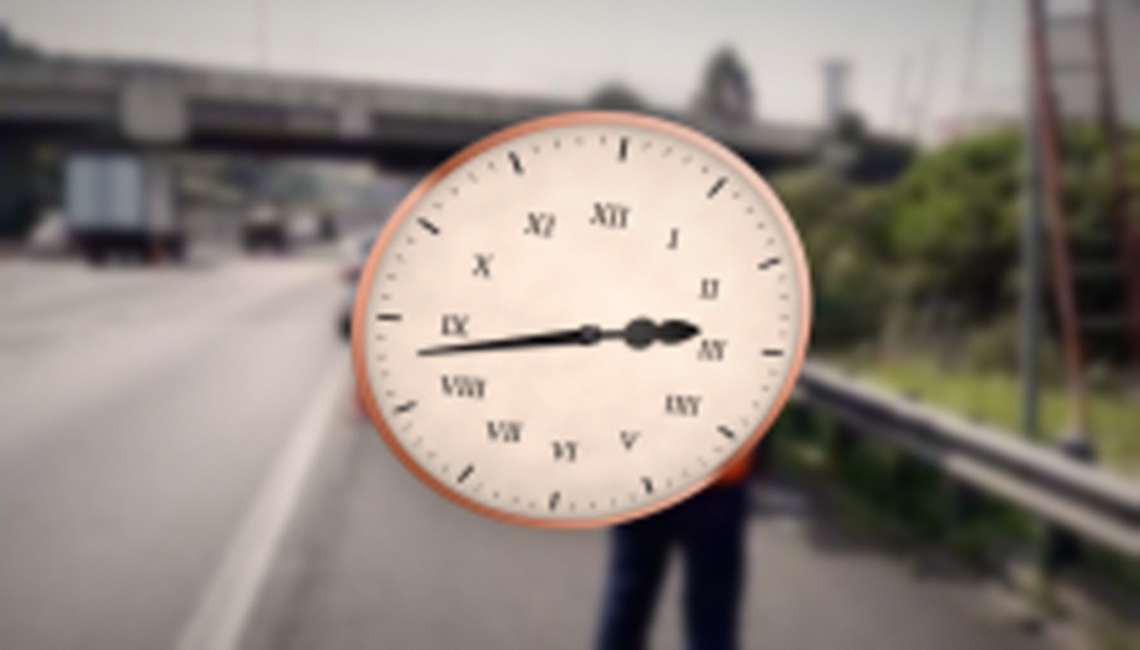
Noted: **2:43**
